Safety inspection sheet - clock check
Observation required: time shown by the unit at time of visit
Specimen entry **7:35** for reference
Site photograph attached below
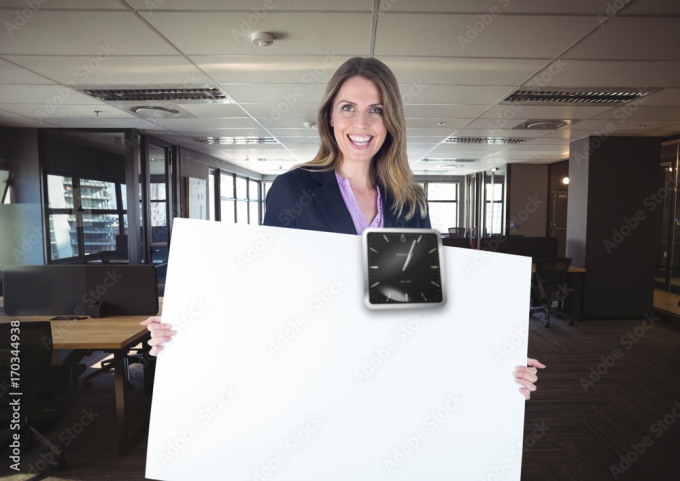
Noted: **1:04**
